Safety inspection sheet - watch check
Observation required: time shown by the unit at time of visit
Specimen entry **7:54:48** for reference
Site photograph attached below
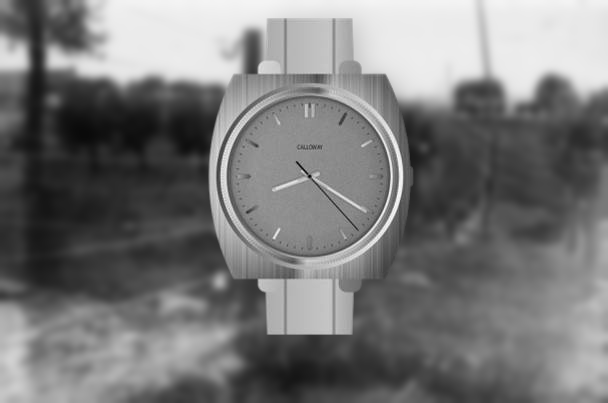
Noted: **8:20:23**
